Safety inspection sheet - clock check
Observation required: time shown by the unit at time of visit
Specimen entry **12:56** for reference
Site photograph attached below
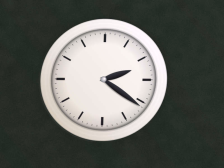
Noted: **2:21**
